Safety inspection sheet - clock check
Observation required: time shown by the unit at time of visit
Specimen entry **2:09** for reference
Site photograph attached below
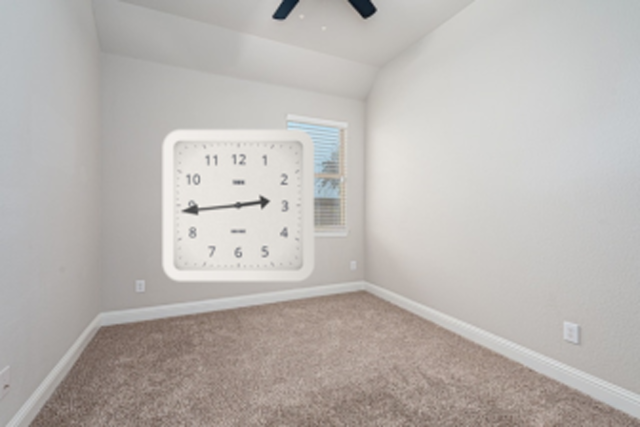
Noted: **2:44**
